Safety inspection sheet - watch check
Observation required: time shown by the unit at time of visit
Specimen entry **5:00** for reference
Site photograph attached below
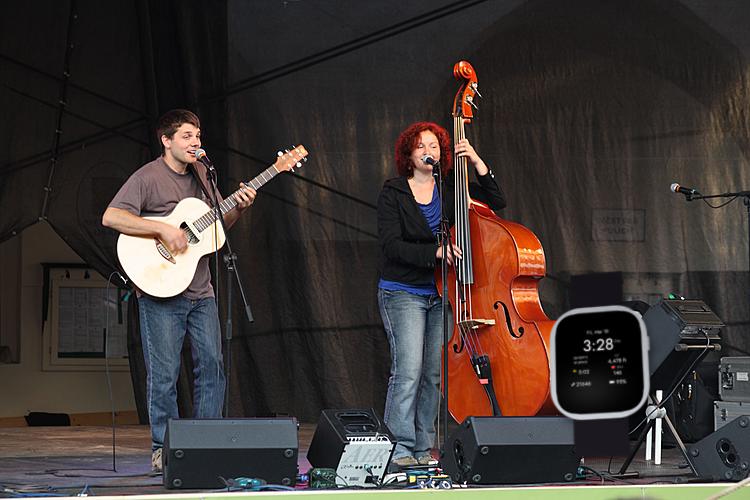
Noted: **3:28**
